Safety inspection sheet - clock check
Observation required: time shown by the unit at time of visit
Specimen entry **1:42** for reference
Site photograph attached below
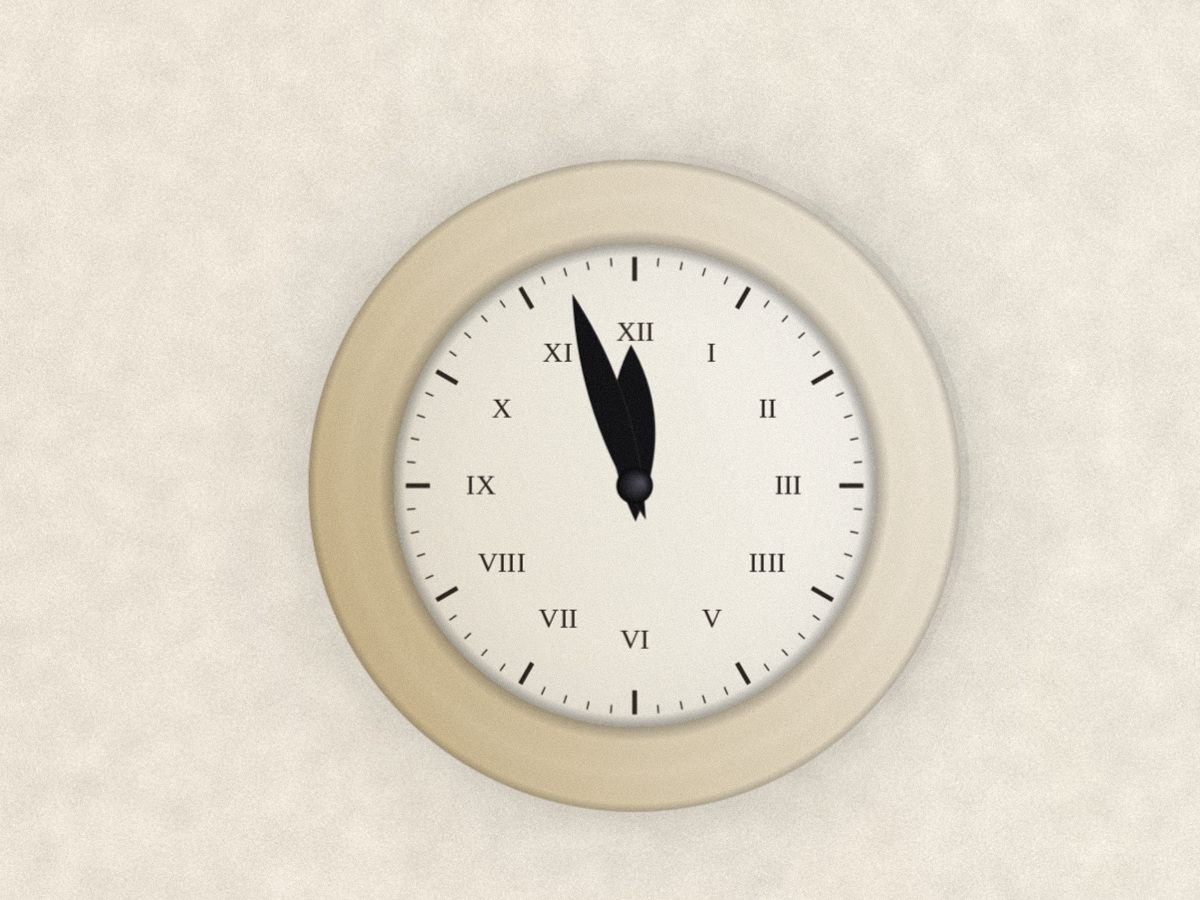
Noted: **11:57**
